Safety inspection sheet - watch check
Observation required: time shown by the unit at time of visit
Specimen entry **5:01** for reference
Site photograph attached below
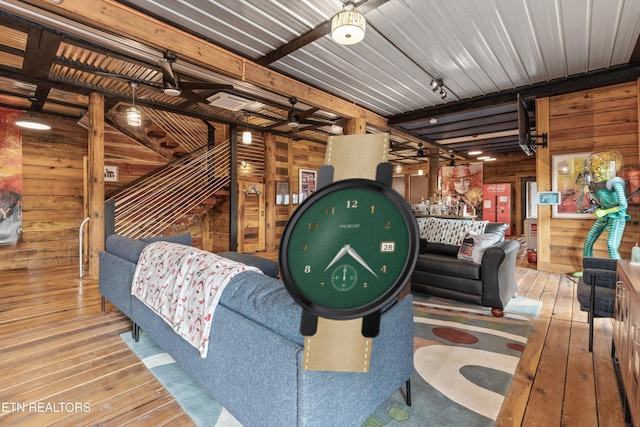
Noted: **7:22**
